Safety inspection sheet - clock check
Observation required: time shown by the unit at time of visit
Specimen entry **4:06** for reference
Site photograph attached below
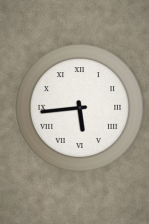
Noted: **5:44**
